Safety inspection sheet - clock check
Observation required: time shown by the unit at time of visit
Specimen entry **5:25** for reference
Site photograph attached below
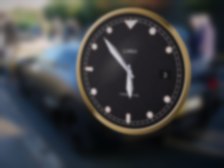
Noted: **5:53**
